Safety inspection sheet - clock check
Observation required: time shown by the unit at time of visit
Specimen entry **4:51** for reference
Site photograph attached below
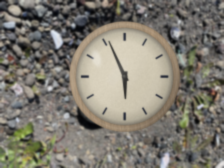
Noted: **5:56**
